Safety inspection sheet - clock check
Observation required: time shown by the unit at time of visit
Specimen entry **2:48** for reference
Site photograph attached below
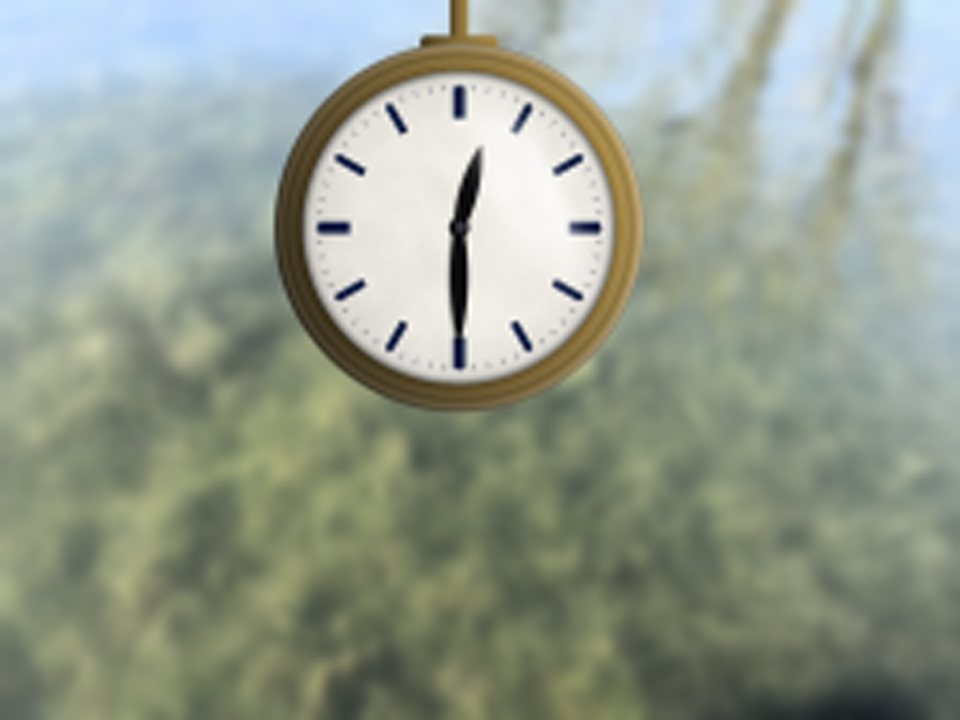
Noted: **12:30**
